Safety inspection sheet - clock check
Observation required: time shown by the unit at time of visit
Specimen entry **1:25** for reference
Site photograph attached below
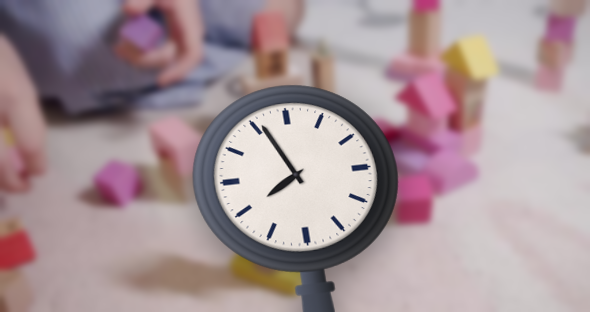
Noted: **7:56**
